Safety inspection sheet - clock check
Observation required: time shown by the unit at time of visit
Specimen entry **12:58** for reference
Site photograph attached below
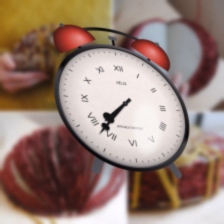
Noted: **7:37**
